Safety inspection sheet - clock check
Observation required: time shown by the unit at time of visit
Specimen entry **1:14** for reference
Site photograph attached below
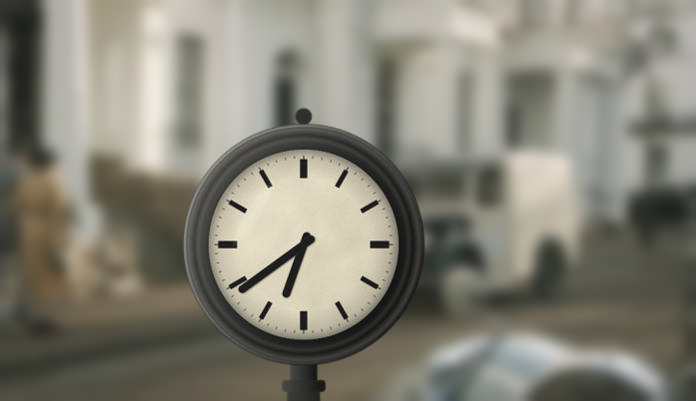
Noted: **6:39**
